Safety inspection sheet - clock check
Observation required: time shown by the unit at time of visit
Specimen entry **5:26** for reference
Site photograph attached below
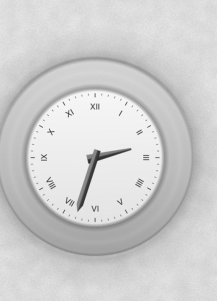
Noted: **2:33**
